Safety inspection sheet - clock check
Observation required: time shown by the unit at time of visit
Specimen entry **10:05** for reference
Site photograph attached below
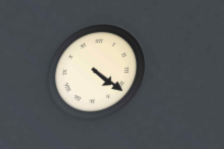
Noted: **4:21**
